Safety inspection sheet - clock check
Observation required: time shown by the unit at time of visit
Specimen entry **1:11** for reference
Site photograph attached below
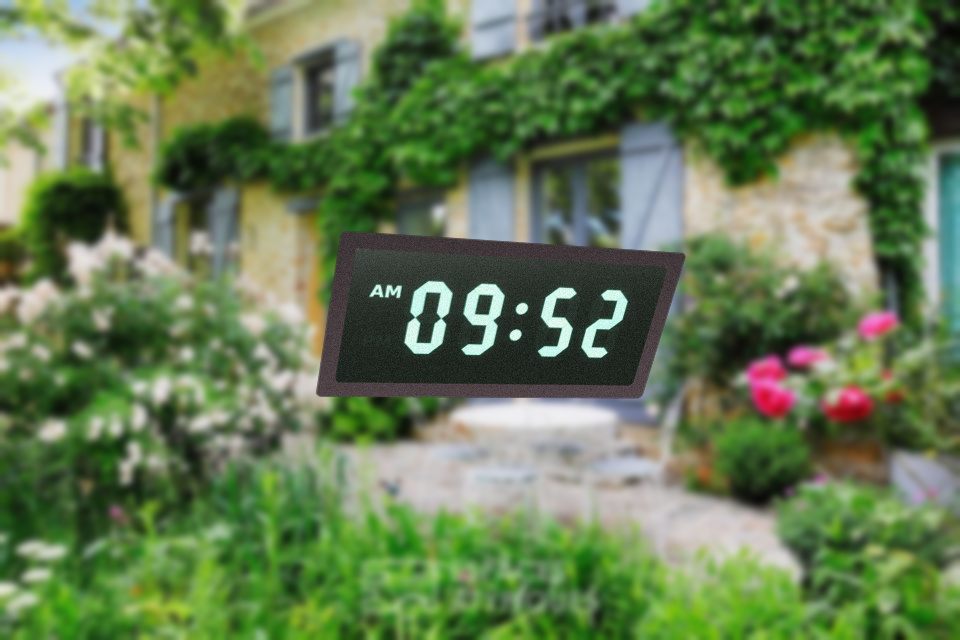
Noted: **9:52**
